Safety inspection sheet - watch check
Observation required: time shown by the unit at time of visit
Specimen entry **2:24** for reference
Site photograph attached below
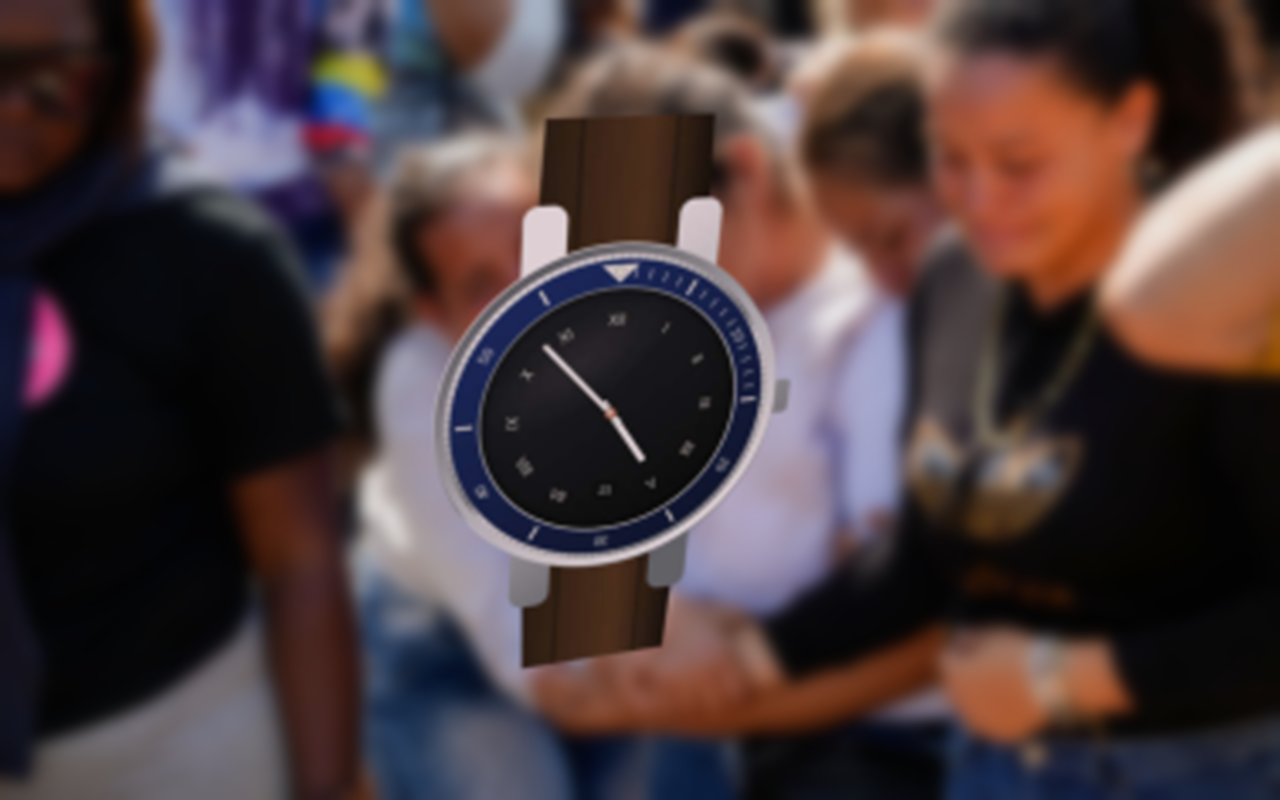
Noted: **4:53**
